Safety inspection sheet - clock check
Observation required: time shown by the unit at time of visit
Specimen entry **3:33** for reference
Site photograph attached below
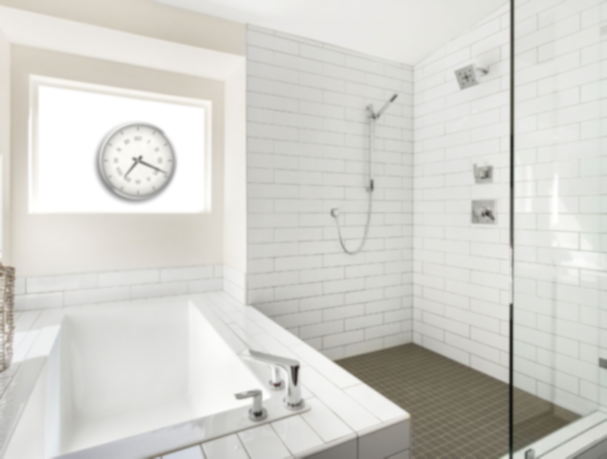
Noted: **7:19**
